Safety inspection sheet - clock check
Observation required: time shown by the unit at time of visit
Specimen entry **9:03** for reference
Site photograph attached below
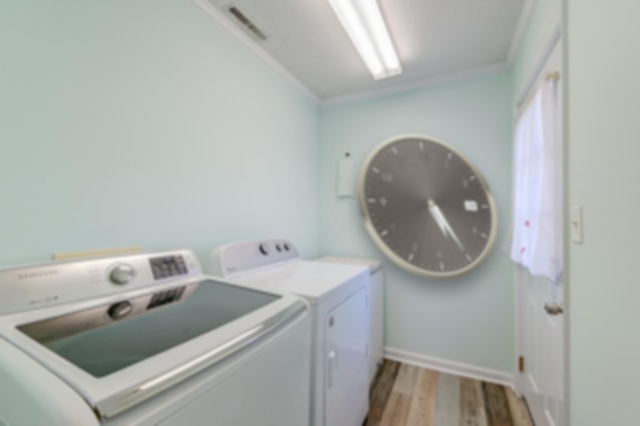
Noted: **5:25**
